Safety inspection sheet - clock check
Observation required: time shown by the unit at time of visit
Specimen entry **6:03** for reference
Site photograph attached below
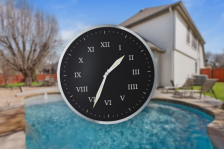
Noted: **1:34**
